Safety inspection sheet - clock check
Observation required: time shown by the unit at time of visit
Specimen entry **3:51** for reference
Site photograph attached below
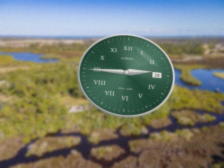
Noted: **2:45**
